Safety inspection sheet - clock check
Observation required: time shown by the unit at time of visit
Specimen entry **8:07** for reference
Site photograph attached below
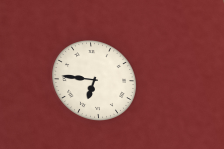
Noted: **6:46**
